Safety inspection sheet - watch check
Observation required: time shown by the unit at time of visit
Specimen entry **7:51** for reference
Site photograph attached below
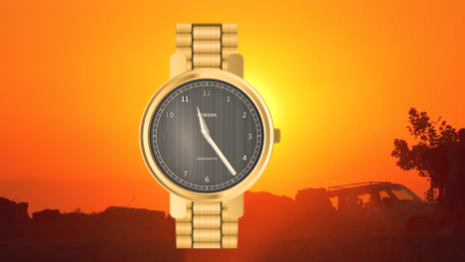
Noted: **11:24**
